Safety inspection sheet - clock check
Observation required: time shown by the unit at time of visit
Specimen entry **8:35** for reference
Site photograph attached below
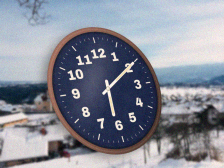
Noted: **6:10**
